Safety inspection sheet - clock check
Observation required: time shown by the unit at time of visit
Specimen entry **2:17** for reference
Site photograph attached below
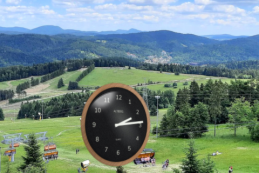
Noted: **2:14**
